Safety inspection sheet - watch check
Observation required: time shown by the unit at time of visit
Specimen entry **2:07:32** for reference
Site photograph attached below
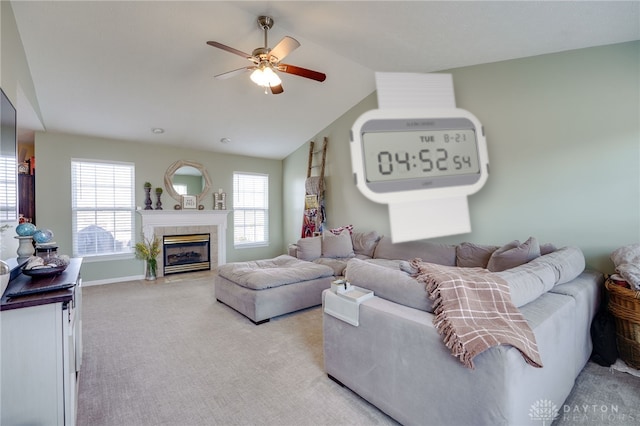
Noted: **4:52:54**
